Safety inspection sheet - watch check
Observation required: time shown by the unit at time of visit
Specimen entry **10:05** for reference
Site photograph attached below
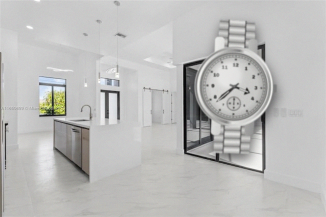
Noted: **3:38**
